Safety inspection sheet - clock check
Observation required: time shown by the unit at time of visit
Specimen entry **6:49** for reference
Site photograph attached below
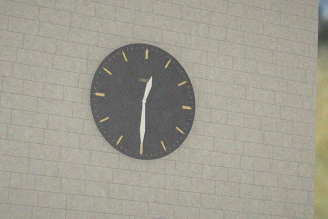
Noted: **12:30**
